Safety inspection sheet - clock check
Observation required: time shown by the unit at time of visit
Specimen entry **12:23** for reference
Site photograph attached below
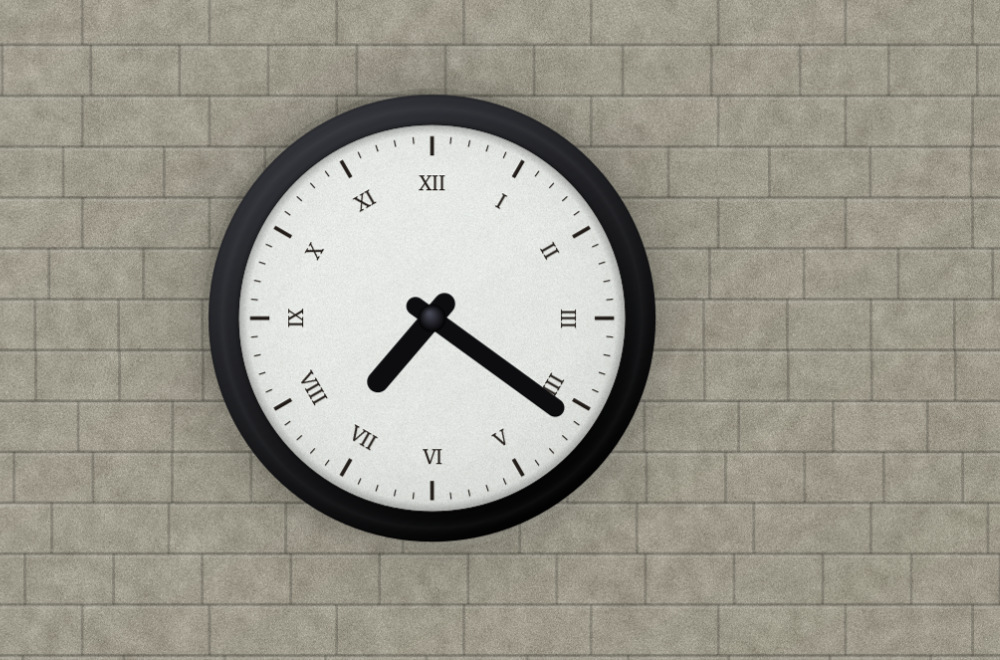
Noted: **7:21**
